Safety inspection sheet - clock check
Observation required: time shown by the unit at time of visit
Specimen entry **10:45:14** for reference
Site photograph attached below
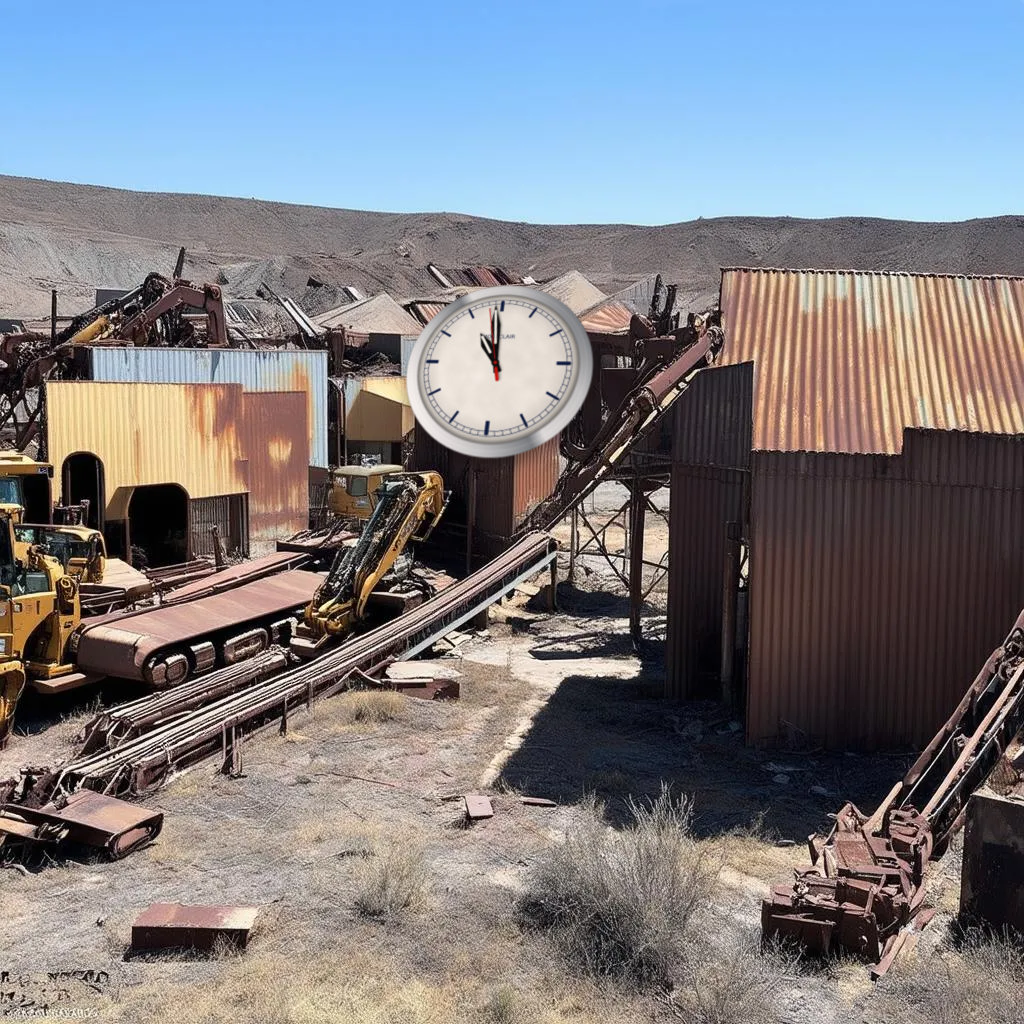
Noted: **10:58:58**
